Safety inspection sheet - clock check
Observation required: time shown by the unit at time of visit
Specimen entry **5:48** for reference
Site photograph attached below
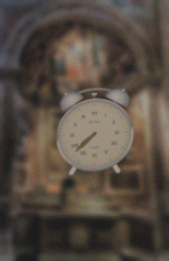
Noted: **7:38**
